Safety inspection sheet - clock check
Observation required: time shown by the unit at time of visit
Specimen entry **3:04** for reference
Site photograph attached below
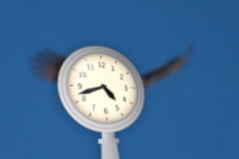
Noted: **4:42**
